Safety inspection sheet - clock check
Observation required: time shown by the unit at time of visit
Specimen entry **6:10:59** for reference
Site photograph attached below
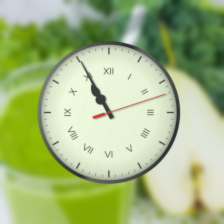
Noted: **10:55:12**
